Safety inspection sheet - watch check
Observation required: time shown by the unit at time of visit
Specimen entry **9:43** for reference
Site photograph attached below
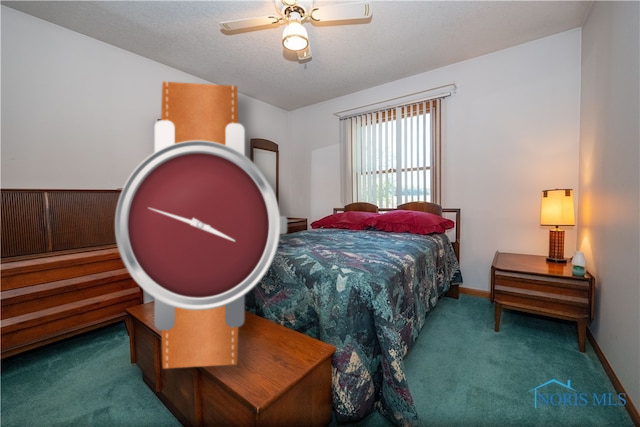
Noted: **3:48**
